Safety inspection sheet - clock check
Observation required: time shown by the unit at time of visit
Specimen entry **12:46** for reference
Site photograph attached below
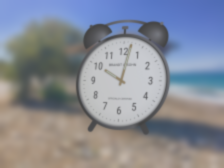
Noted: **10:02**
